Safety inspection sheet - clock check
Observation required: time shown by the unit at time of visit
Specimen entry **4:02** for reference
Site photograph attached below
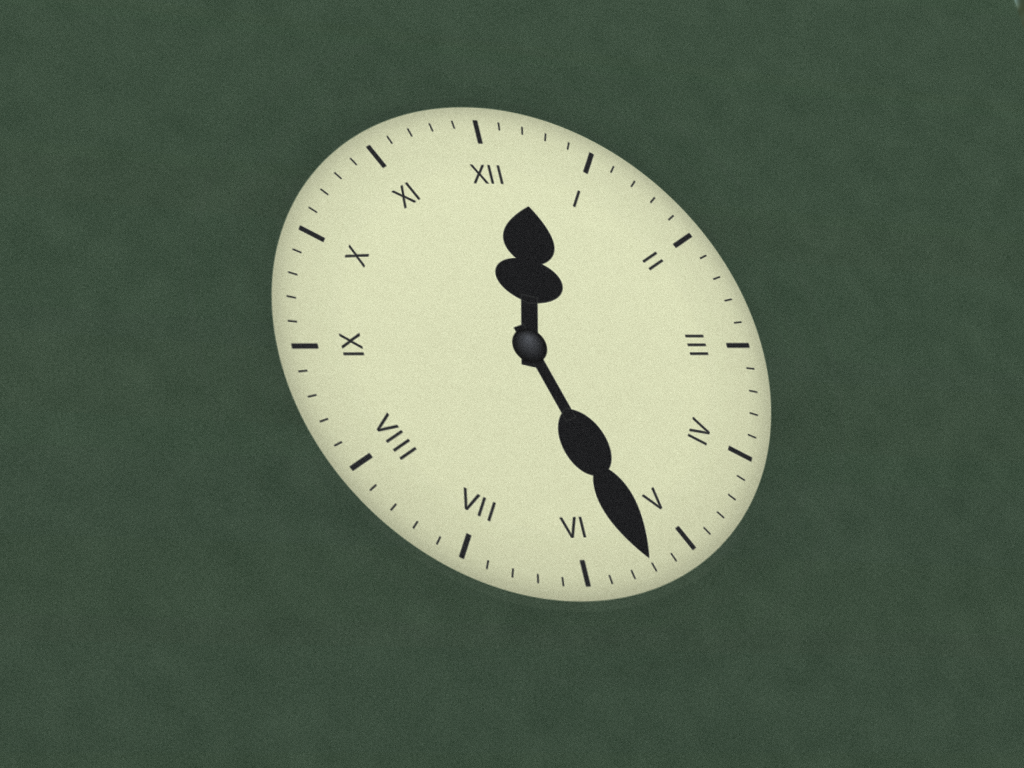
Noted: **12:27**
